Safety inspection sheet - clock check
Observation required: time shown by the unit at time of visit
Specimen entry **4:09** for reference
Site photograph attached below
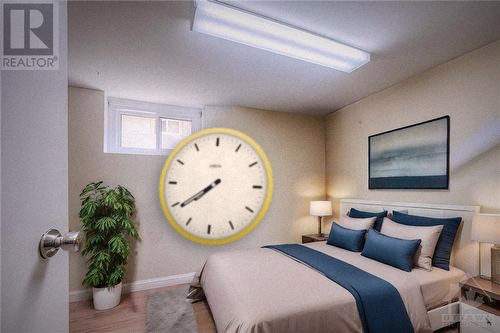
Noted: **7:39**
